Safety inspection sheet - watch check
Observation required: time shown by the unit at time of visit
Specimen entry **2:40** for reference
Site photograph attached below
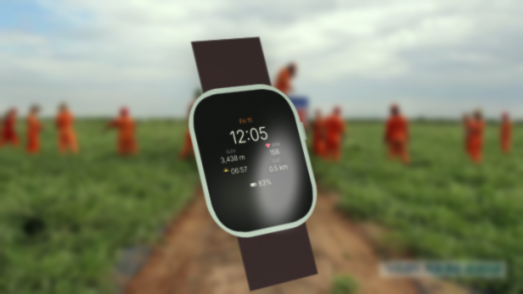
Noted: **12:05**
